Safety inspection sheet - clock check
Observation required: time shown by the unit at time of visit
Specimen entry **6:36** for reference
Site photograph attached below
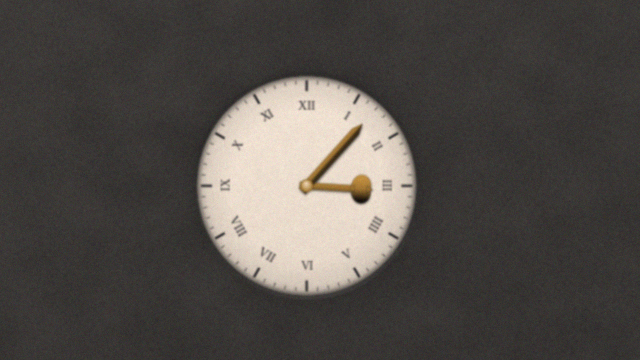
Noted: **3:07**
